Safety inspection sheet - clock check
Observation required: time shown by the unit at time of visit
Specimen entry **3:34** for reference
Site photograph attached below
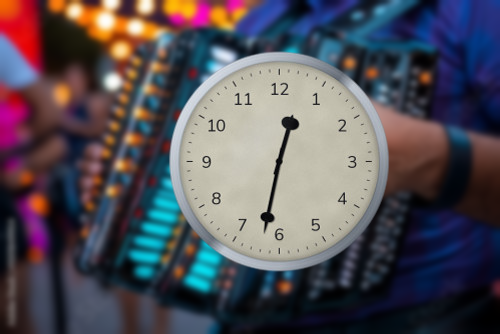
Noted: **12:32**
